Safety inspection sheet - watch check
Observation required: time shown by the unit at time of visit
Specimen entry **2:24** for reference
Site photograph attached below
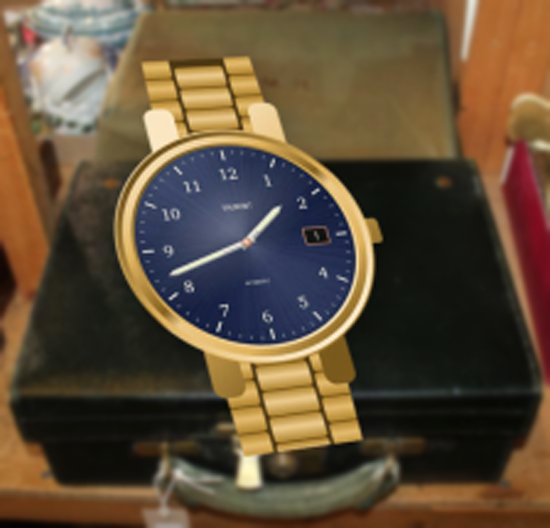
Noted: **1:42**
